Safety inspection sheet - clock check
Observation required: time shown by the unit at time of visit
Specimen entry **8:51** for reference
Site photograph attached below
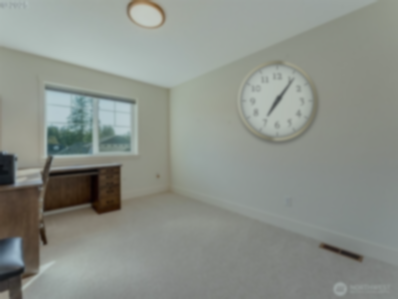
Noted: **7:06**
